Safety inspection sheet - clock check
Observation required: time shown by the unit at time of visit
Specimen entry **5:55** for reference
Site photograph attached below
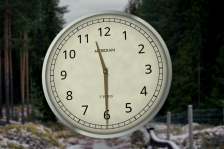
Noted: **11:30**
